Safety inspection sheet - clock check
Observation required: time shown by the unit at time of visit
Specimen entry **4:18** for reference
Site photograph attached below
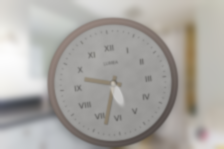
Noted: **9:33**
